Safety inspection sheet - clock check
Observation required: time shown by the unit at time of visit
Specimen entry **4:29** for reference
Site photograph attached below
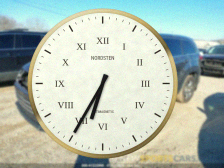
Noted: **6:35**
